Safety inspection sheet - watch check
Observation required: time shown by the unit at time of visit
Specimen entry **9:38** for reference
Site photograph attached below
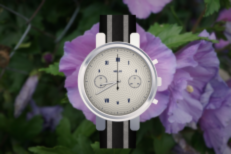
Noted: **8:40**
